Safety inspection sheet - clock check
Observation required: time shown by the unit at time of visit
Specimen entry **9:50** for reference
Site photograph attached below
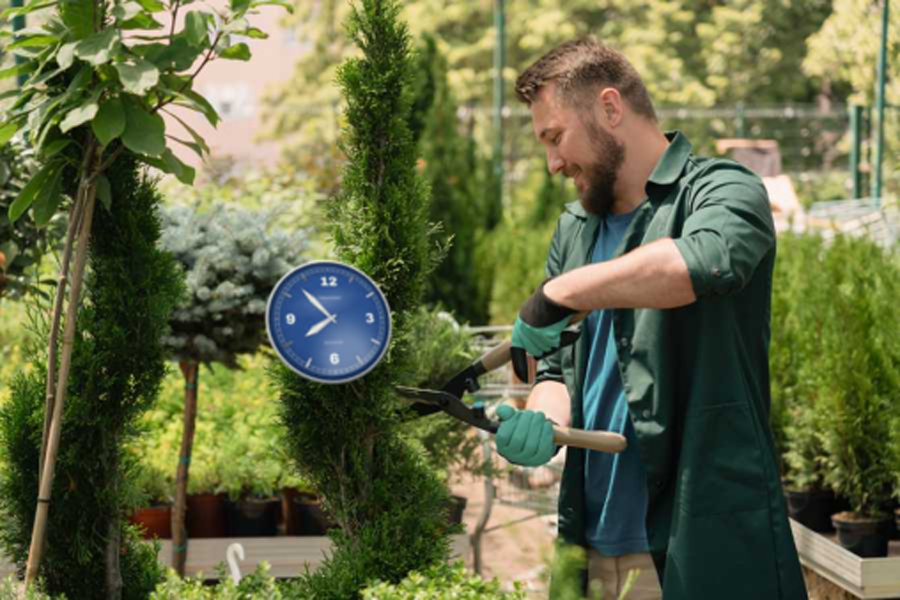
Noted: **7:53**
